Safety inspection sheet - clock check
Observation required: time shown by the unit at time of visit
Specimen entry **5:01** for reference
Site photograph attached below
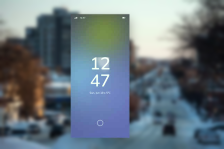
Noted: **12:47**
